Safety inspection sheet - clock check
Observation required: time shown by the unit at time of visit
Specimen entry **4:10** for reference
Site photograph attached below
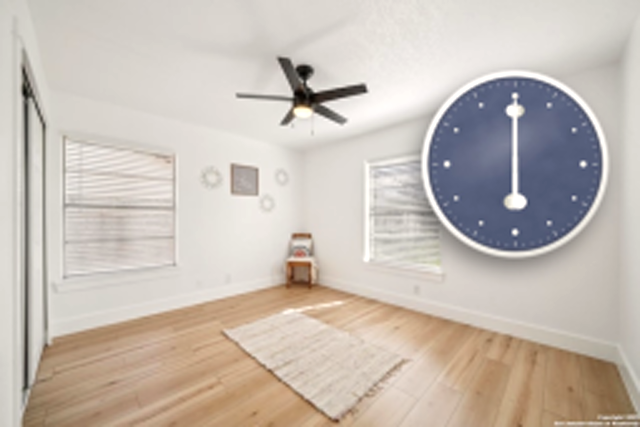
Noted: **6:00**
